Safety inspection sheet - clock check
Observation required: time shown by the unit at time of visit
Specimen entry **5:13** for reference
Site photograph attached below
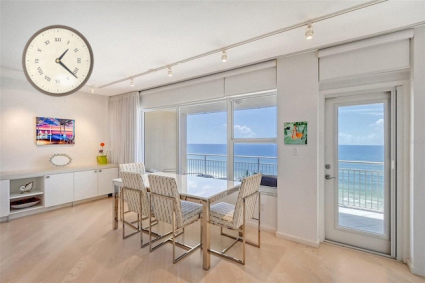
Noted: **1:22**
